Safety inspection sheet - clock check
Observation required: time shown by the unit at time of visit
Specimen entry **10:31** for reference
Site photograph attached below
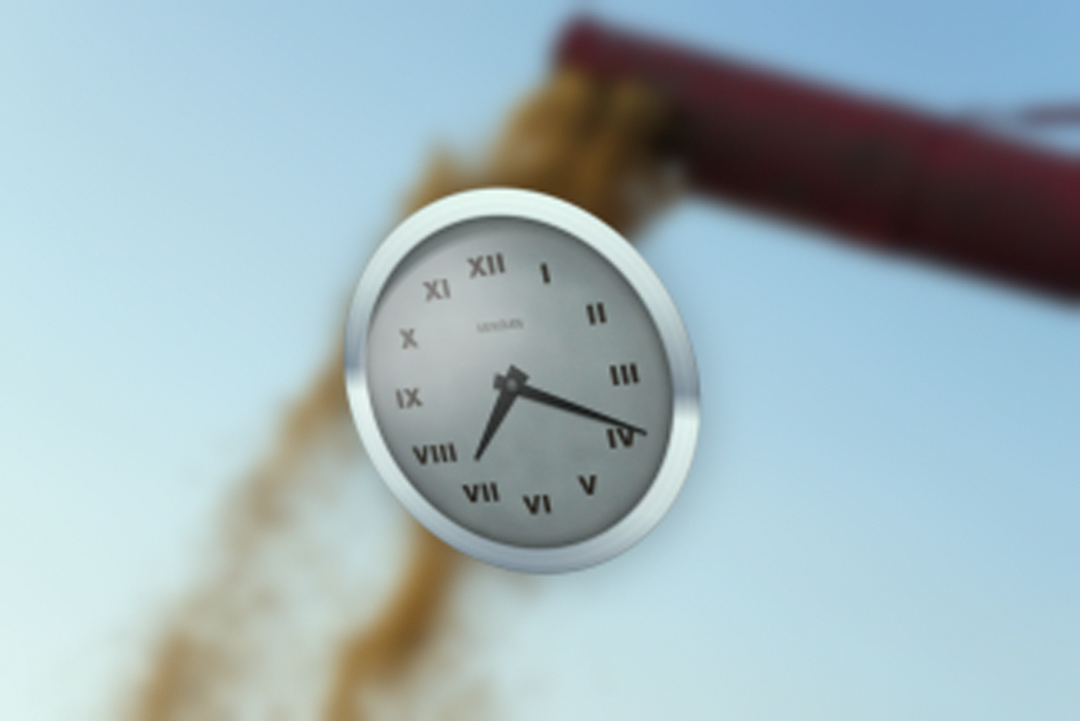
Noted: **7:19**
